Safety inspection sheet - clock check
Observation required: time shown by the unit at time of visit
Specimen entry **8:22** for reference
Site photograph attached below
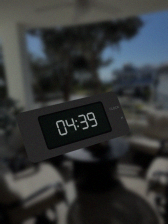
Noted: **4:39**
